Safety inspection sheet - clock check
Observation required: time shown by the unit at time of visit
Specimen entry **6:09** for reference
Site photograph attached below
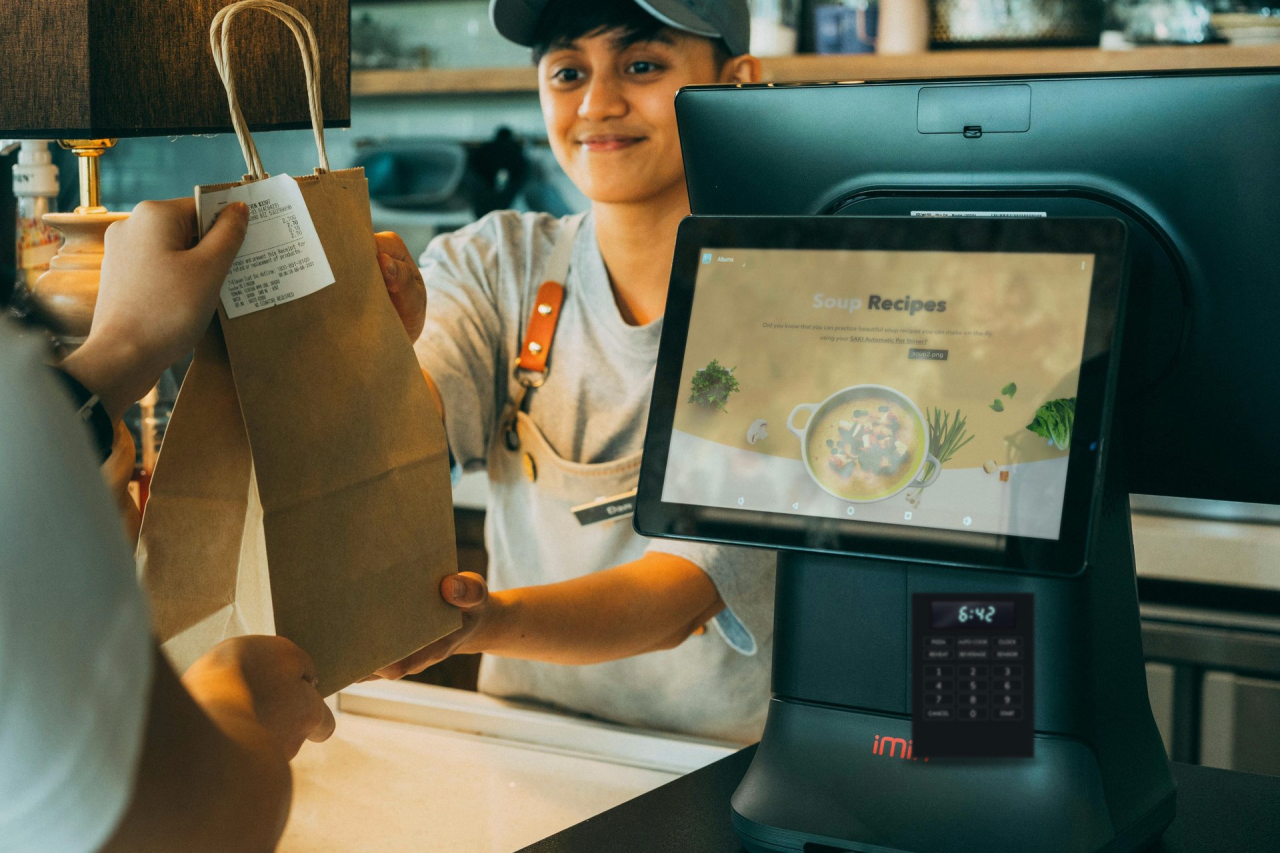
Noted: **6:42**
